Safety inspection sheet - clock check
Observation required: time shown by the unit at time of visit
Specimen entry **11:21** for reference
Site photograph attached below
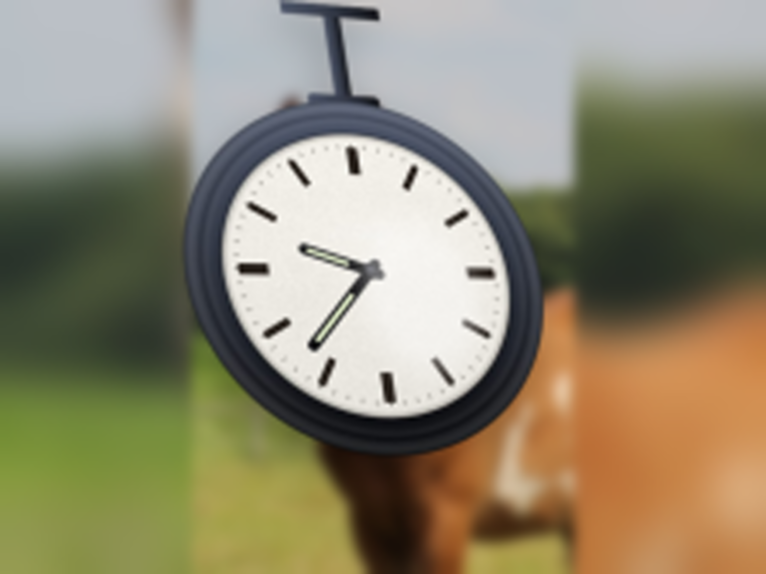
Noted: **9:37**
